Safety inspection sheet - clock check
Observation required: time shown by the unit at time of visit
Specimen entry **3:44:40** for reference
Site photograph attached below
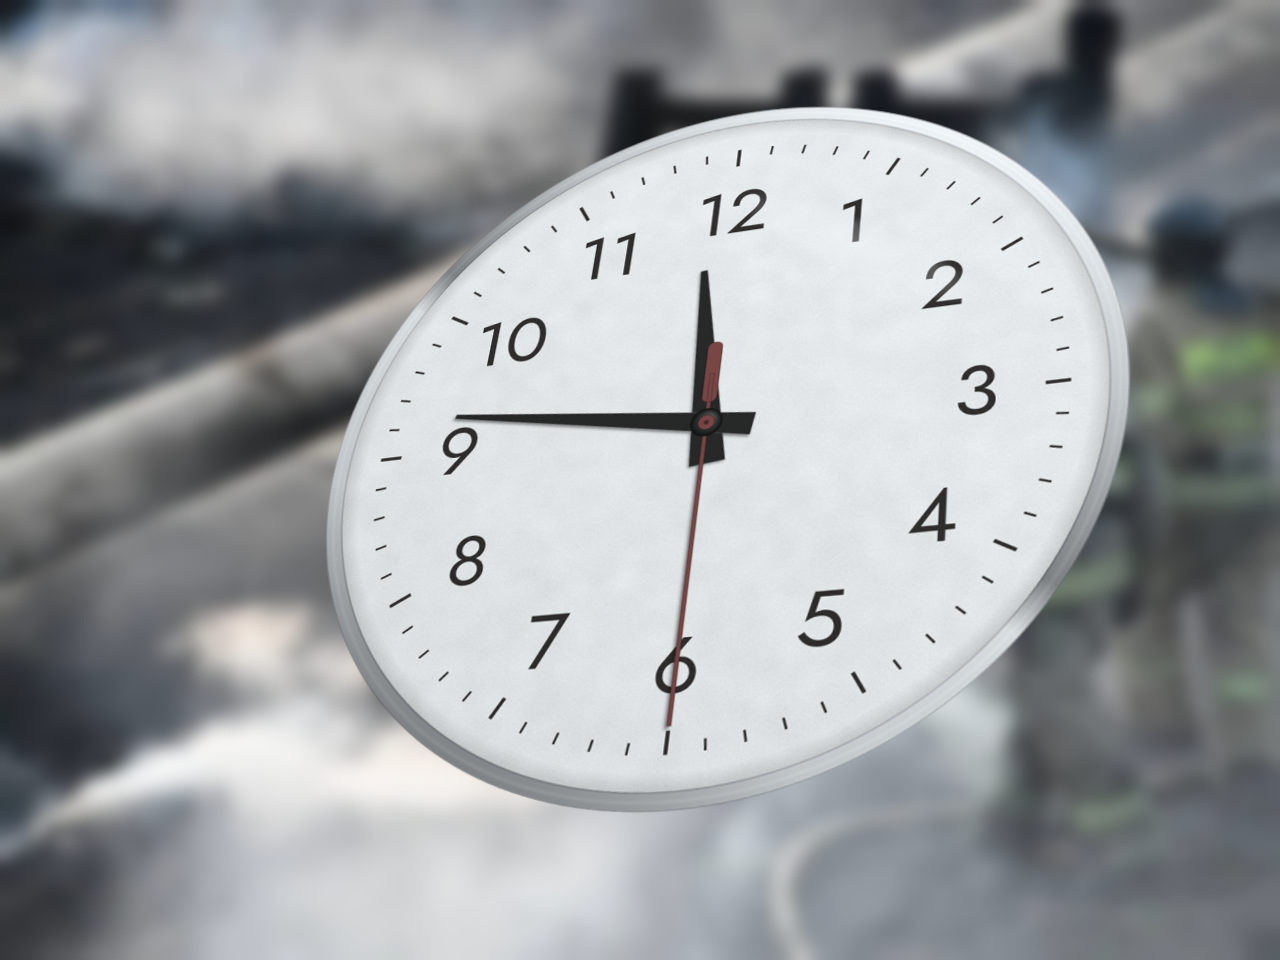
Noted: **11:46:30**
